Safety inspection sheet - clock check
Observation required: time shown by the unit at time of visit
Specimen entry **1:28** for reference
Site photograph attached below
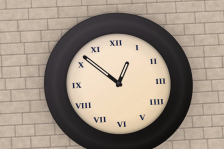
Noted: **12:52**
